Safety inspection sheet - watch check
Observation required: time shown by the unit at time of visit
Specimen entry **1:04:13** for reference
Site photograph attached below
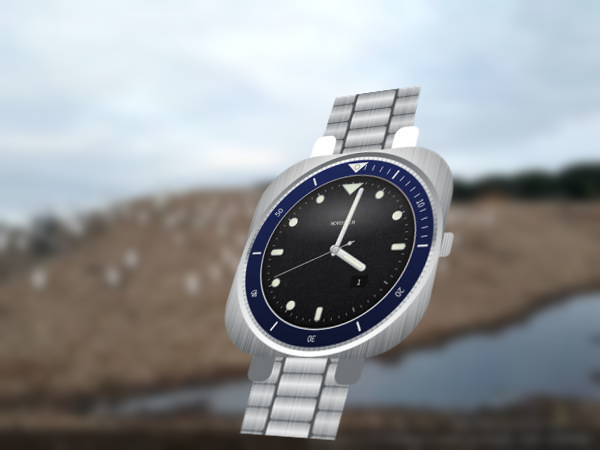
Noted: **4:01:41**
